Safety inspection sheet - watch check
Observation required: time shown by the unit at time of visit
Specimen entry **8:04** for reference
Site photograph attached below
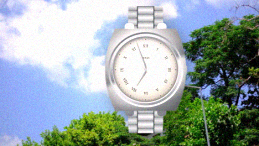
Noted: **6:57**
